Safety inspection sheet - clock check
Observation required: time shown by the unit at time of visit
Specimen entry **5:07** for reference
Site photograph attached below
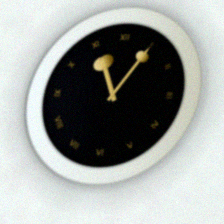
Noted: **11:05**
